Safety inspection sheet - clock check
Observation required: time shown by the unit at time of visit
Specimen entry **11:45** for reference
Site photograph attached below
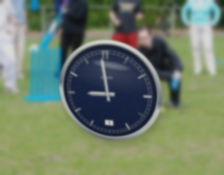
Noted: **8:59**
